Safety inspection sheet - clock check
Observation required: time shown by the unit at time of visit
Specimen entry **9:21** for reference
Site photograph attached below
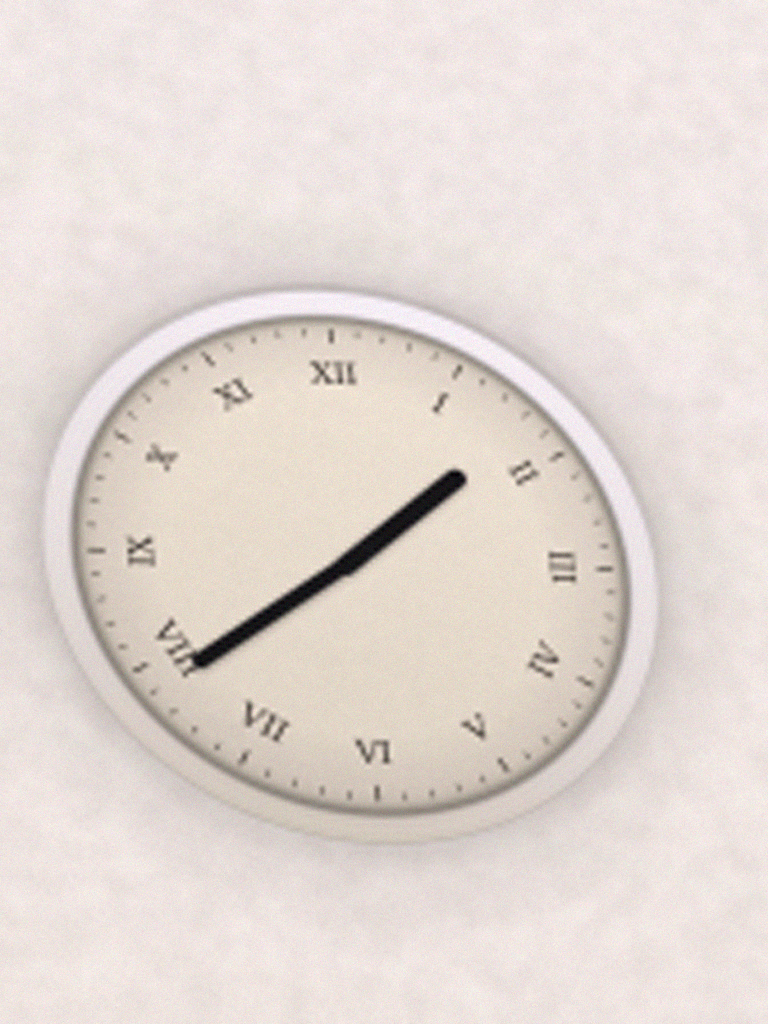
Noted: **1:39**
